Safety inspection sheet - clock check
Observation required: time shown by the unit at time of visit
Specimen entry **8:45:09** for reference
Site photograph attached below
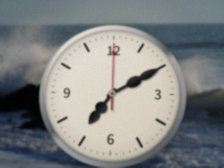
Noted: **7:10:00**
